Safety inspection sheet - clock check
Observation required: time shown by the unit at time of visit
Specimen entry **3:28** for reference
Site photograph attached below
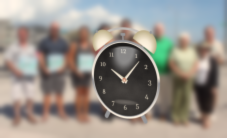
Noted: **10:07**
